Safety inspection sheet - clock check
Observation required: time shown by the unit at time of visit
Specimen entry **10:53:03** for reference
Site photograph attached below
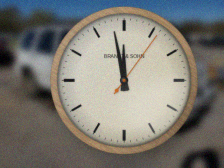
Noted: **11:58:06**
